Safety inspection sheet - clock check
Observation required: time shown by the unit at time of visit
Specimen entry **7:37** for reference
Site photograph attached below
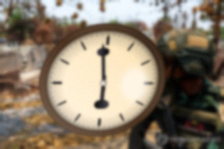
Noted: **5:59**
